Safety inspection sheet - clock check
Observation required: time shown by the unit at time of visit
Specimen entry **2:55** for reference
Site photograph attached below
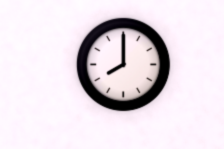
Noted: **8:00**
